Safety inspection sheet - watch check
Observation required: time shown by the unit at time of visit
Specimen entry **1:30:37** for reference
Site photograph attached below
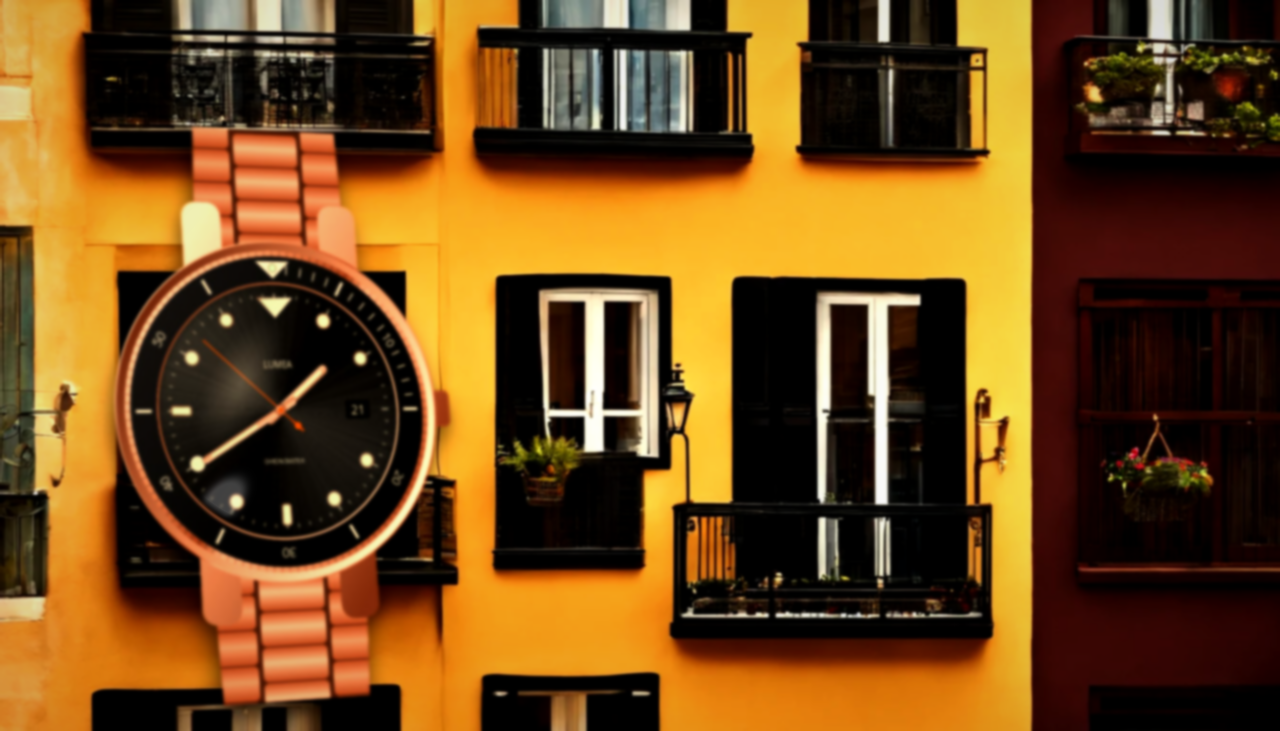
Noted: **1:39:52**
